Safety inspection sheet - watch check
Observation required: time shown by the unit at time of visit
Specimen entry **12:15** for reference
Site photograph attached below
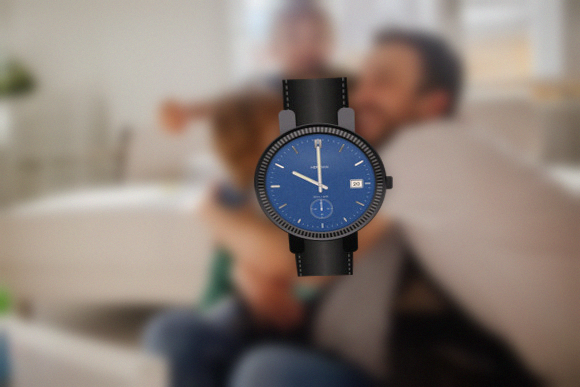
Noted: **10:00**
